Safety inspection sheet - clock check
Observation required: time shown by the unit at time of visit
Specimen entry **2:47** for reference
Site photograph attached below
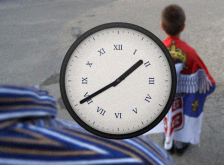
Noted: **1:40**
